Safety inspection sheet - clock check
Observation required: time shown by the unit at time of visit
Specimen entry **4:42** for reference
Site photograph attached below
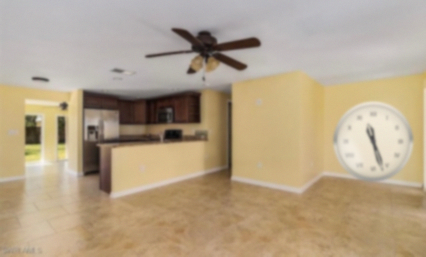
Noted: **11:27**
